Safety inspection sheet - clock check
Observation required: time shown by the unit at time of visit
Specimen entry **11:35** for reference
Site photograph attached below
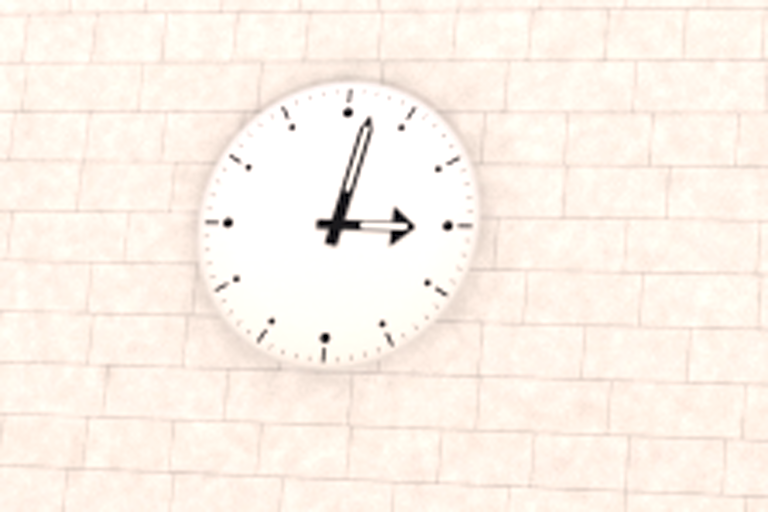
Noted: **3:02**
